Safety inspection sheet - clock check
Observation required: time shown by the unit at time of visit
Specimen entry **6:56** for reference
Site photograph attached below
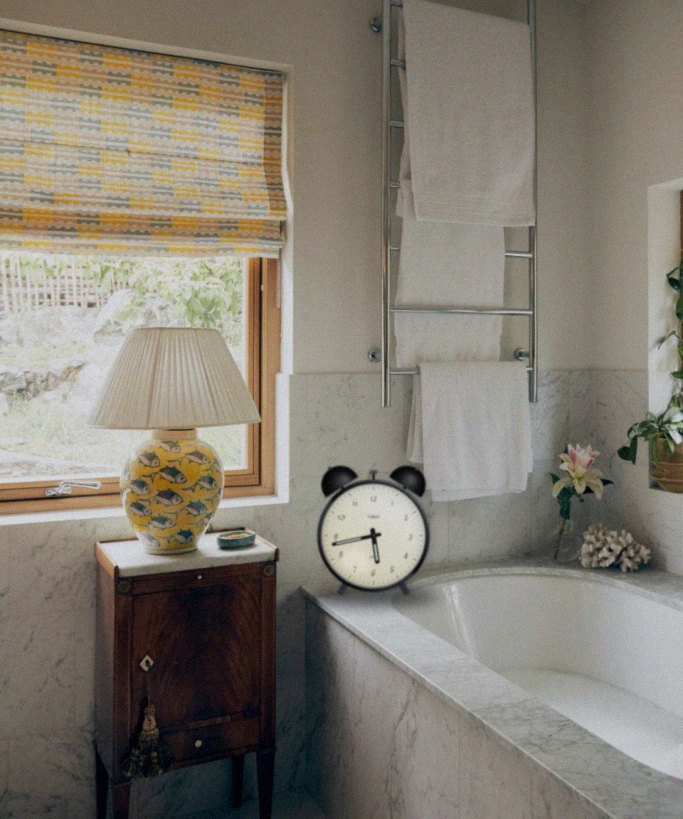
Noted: **5:43**
